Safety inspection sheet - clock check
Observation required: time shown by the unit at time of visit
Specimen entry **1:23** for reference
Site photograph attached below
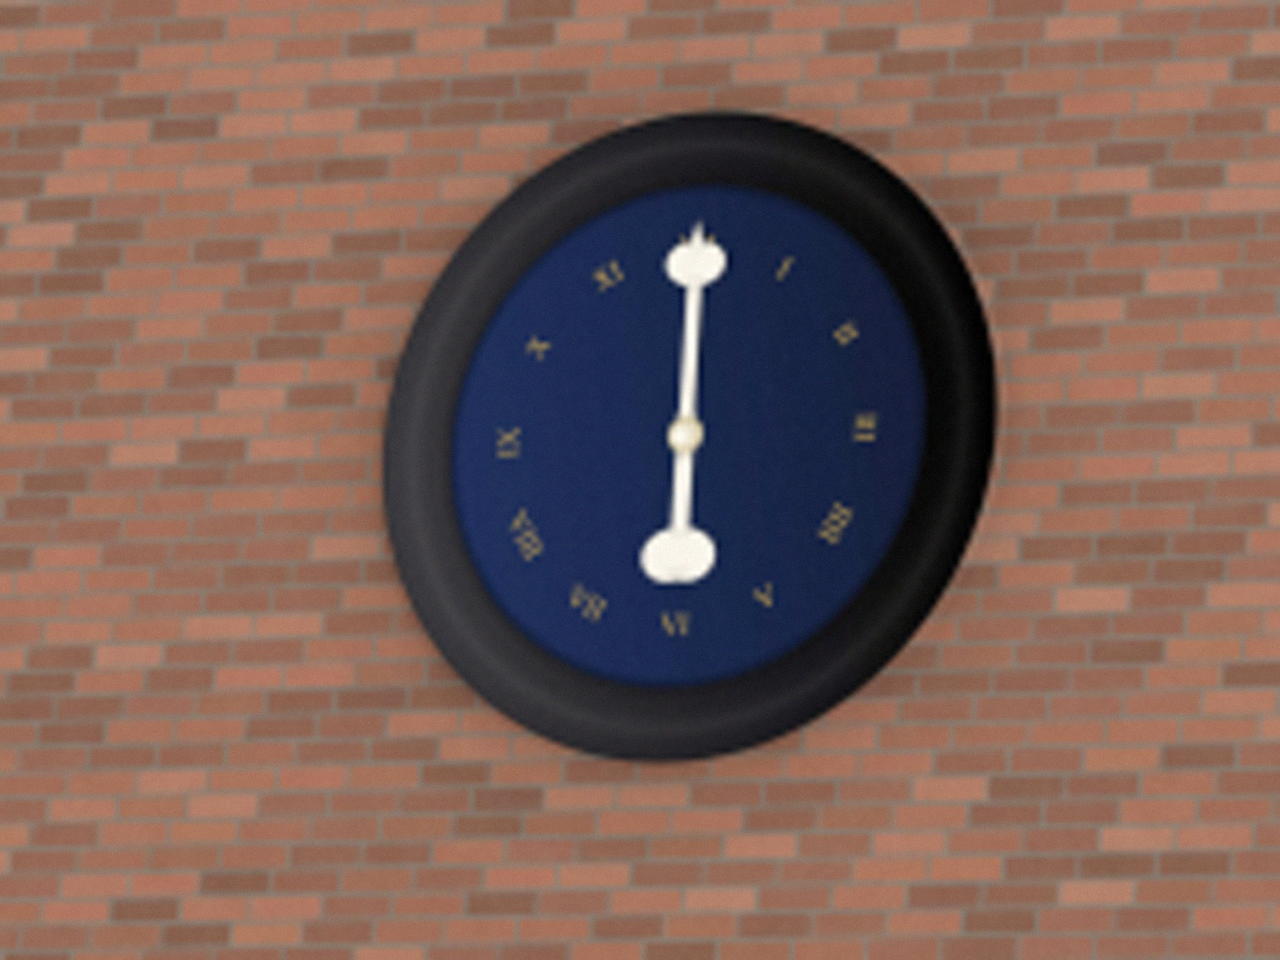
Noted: **6:00**
